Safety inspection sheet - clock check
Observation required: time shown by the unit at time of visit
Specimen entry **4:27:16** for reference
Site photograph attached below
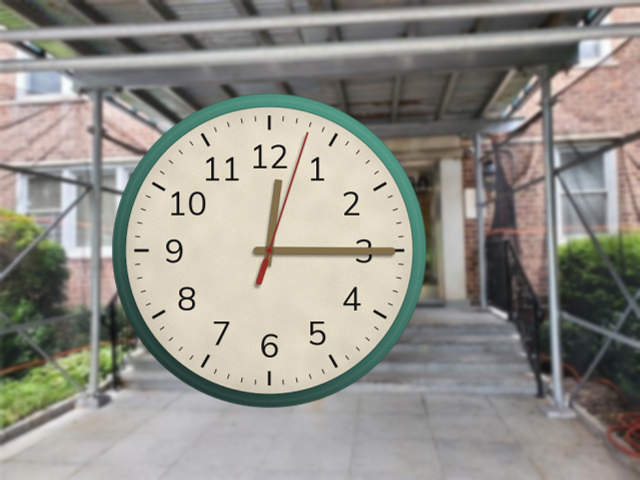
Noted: **12:15:03**
